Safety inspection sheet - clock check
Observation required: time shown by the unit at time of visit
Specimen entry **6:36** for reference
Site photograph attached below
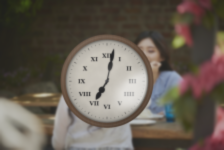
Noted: **7:02**
